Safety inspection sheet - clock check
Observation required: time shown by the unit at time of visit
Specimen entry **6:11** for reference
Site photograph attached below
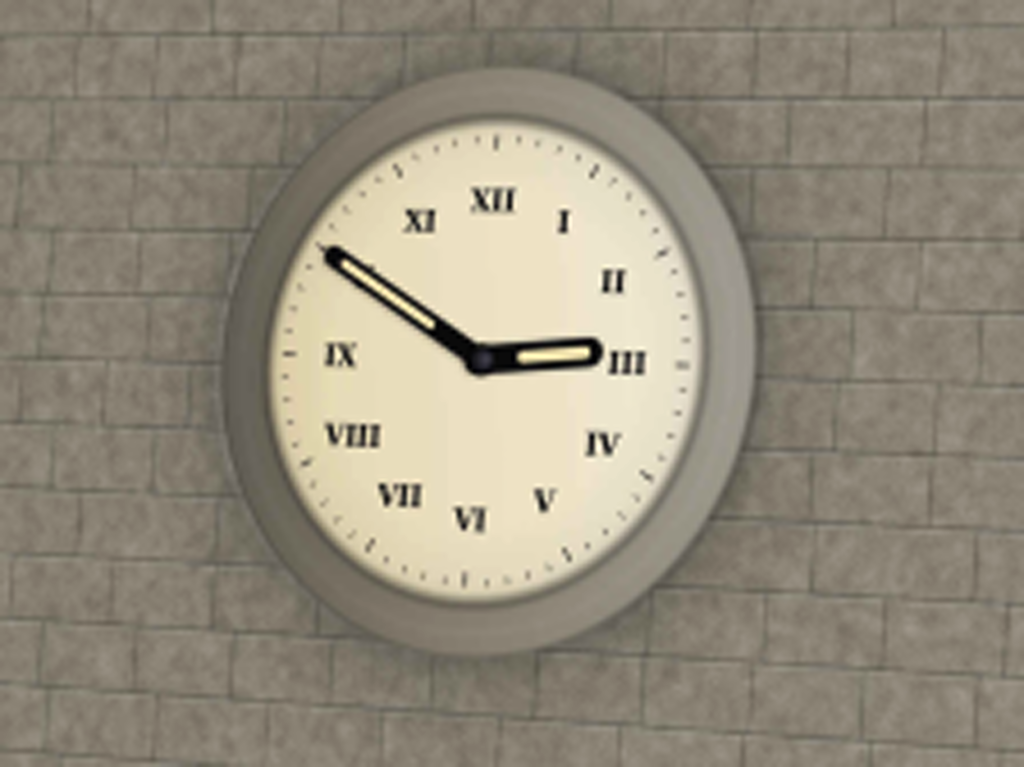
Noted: **2:50**
